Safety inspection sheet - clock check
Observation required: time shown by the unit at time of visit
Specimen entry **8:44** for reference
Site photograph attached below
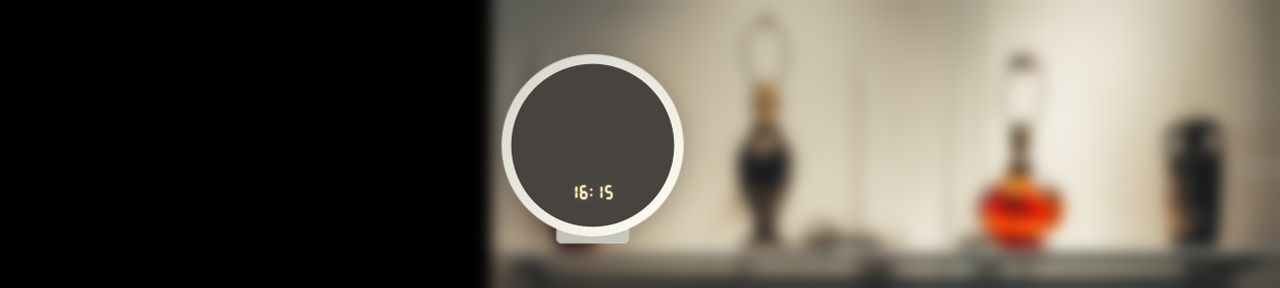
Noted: **16:15**
